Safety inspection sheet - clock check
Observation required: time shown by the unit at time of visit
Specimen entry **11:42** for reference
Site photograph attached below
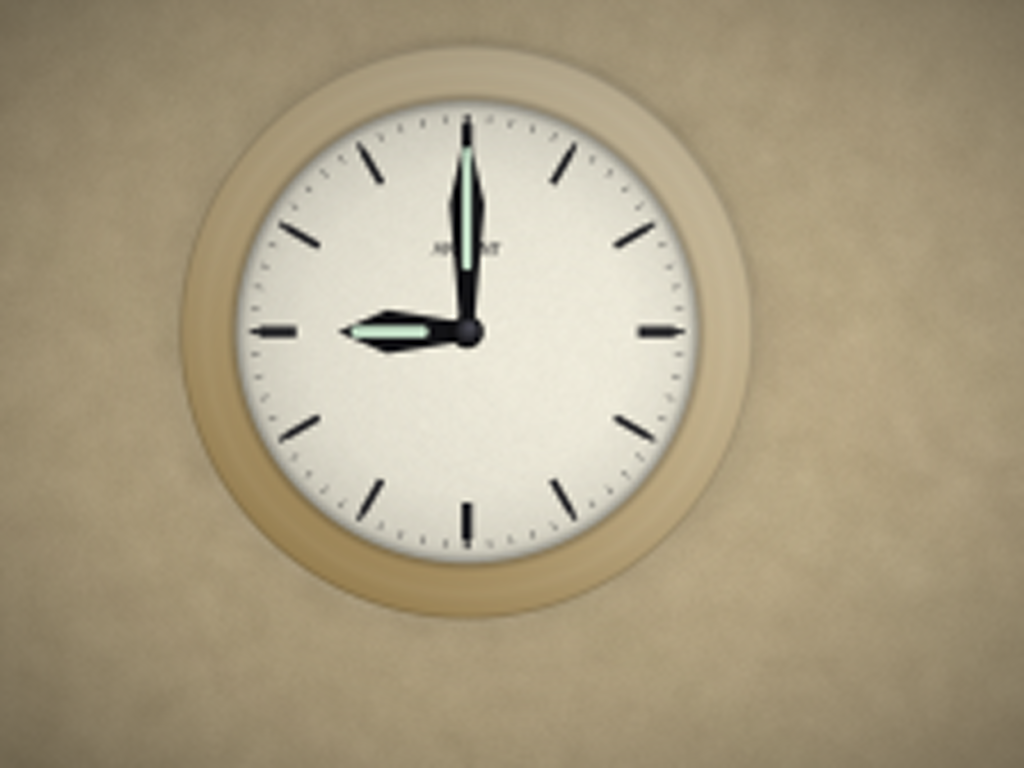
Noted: **9:00**
